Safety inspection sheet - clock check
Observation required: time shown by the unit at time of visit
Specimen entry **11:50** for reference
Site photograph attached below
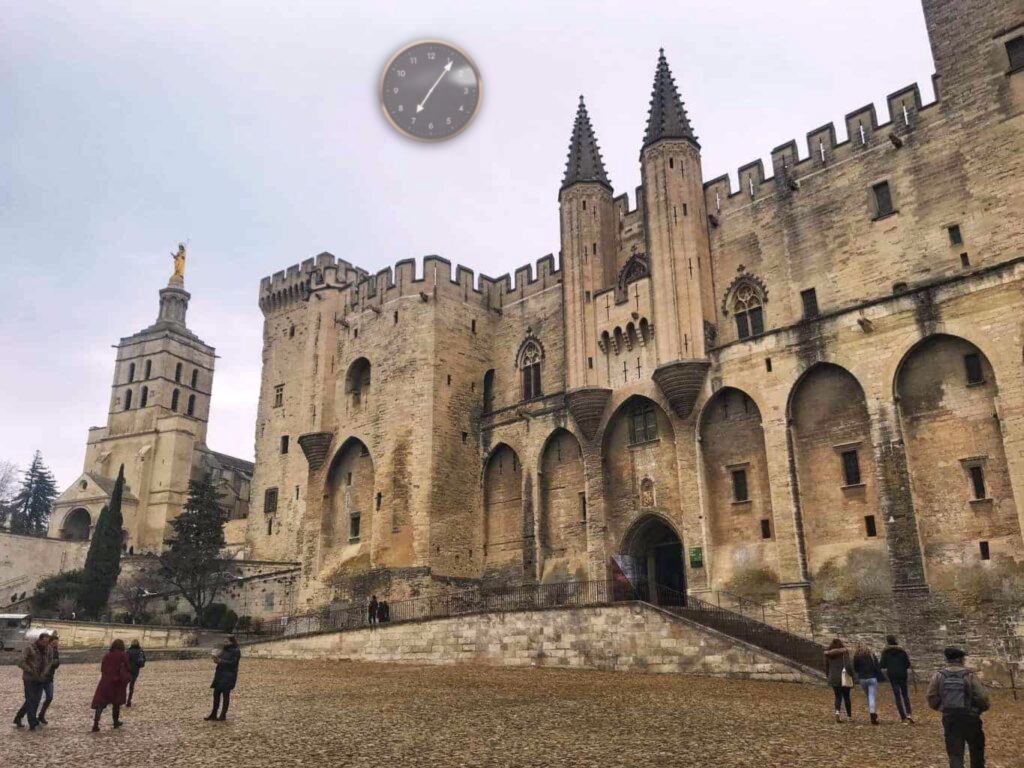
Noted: **7:06**
